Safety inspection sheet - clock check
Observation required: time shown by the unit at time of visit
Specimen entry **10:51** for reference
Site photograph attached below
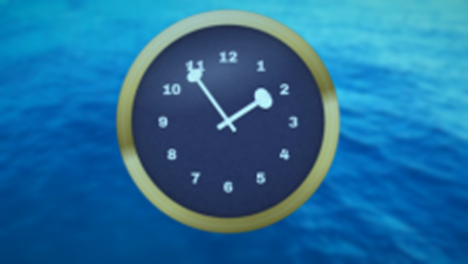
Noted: **1:54**
